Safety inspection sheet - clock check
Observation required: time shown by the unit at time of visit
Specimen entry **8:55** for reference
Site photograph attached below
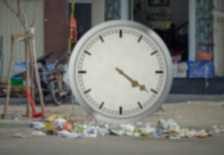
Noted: **4:21**
